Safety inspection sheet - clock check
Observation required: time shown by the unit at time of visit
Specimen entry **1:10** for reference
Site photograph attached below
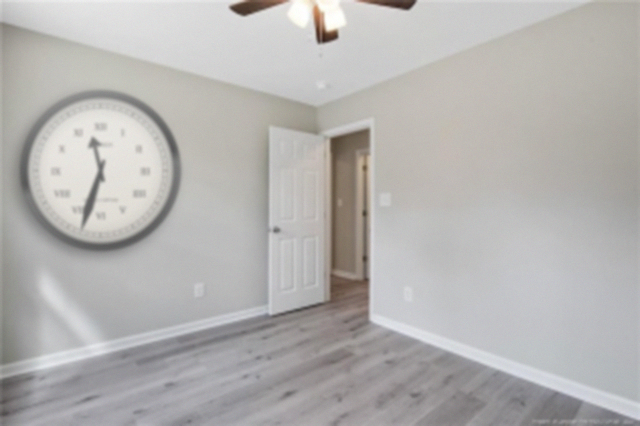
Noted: **11:33**
